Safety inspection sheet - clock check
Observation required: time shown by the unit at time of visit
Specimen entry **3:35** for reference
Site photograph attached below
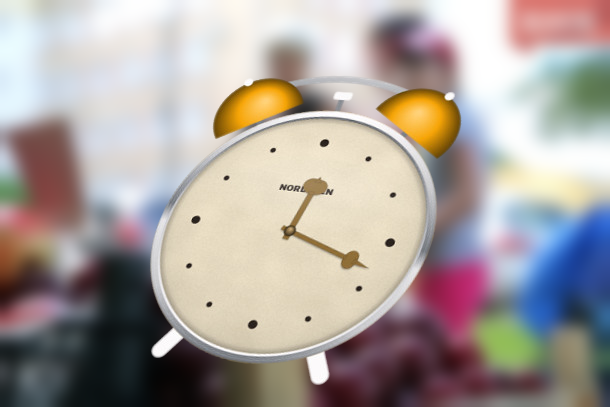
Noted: **12:18**
